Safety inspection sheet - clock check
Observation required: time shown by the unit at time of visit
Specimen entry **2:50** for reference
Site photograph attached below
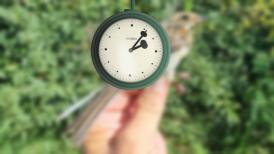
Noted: **2:06**
